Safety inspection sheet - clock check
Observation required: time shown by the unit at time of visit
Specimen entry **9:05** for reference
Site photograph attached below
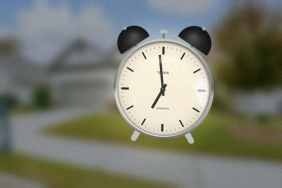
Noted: **6:59**
